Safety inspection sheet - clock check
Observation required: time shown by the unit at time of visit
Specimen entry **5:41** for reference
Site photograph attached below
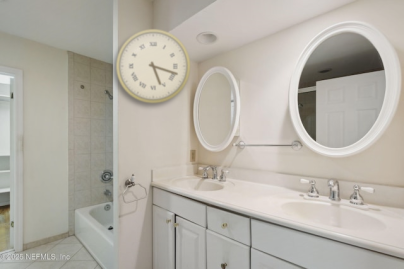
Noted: **5:18**
